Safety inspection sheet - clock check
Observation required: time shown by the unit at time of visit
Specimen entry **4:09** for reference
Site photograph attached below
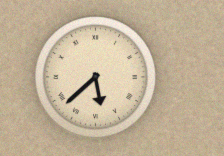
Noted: **5:38**
